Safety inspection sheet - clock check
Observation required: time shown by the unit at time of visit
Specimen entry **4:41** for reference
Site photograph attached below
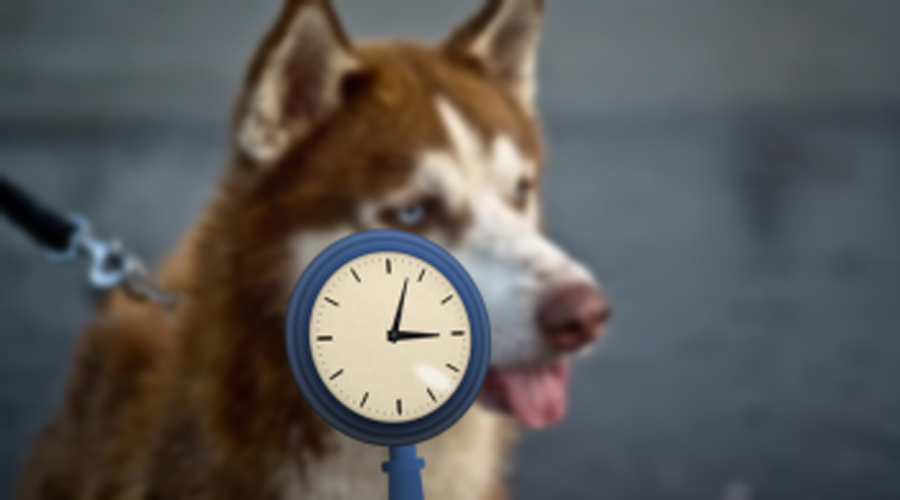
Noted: **3:03**
